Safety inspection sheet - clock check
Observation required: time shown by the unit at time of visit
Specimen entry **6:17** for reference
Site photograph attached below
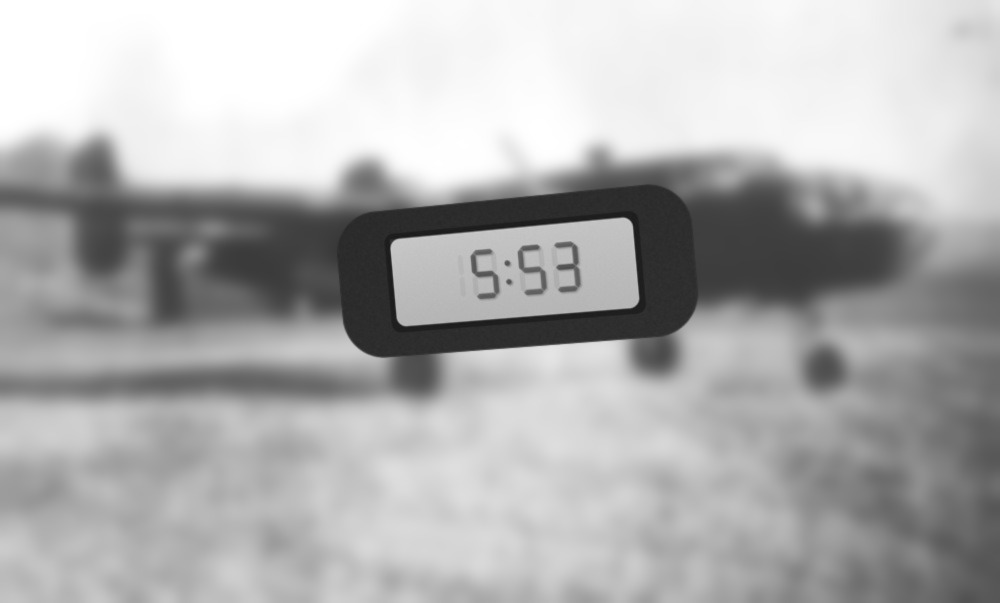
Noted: **5:53**
